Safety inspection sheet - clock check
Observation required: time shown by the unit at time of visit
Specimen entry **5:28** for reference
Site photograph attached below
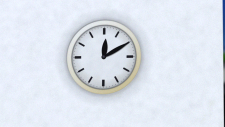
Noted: **12:10**
